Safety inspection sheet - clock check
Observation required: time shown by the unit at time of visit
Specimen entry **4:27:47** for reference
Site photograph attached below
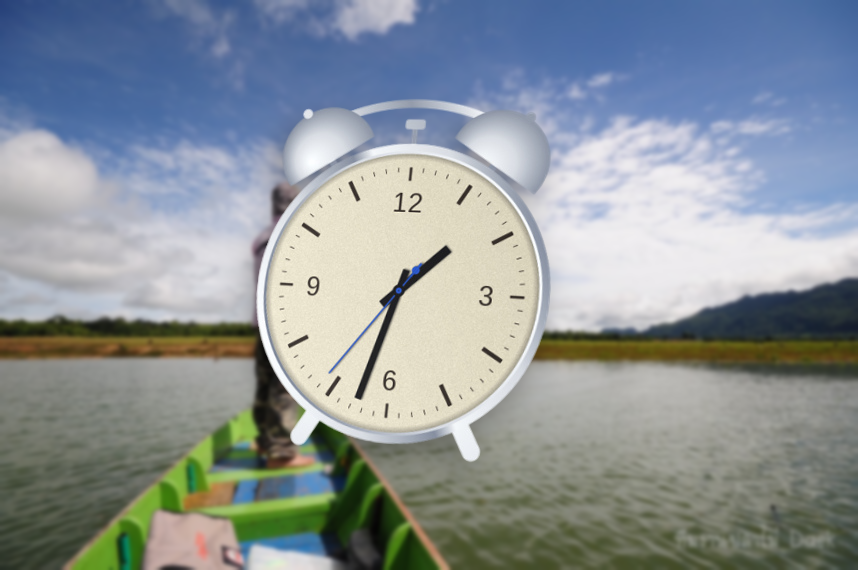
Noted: **1:32:36**
